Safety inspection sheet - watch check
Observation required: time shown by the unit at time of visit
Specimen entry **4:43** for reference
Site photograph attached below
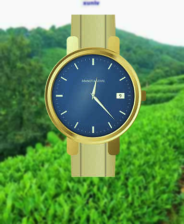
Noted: **12:23**
